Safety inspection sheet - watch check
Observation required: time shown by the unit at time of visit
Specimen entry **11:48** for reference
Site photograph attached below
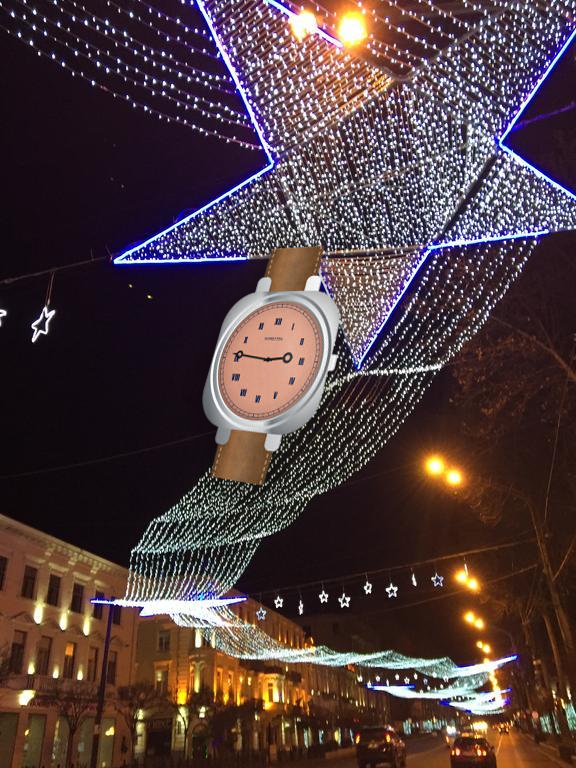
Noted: **2:46**
